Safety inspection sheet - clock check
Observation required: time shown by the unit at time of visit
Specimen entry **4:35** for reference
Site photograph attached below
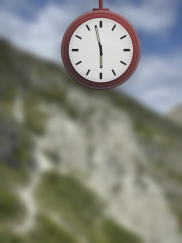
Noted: **5:58**
